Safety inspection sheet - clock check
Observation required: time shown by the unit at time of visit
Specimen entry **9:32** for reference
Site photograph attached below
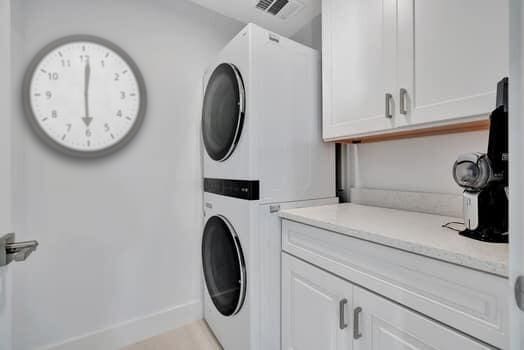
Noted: **6:01**
